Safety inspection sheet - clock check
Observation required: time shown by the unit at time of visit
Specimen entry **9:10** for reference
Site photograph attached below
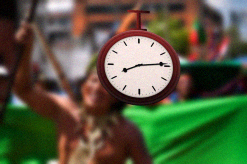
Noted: **8:14**
